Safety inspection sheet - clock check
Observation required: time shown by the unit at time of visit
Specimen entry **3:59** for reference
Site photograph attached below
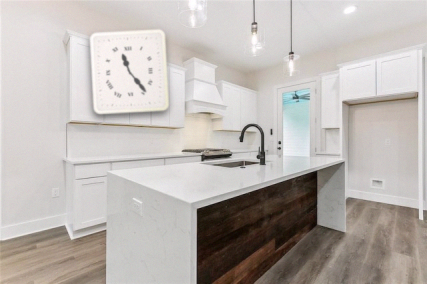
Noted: **11:24**
